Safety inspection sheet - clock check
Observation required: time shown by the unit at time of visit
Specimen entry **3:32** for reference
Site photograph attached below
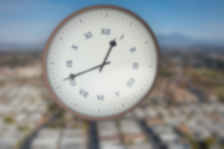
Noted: **12:41**
